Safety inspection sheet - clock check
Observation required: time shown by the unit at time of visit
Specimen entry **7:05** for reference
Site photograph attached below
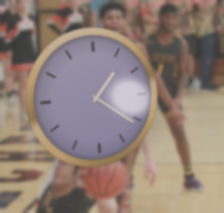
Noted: **1:21**
